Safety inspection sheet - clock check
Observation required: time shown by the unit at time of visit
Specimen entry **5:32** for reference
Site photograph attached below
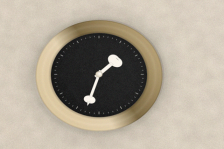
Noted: **1:33**
